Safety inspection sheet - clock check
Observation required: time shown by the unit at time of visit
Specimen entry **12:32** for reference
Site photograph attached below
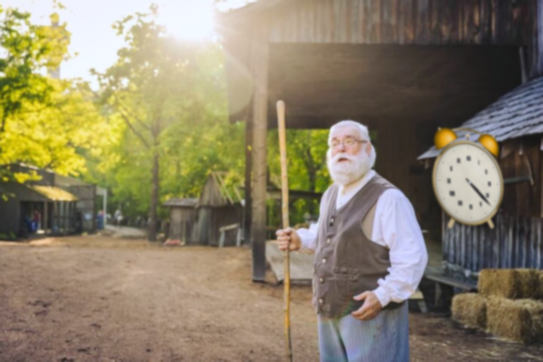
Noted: **4:22**
